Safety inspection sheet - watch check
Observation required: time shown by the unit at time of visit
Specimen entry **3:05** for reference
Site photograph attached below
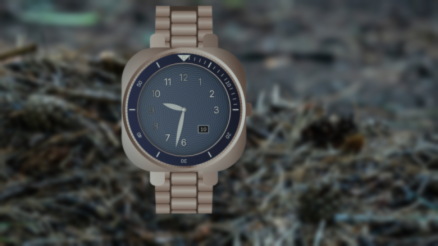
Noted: **9:32**
